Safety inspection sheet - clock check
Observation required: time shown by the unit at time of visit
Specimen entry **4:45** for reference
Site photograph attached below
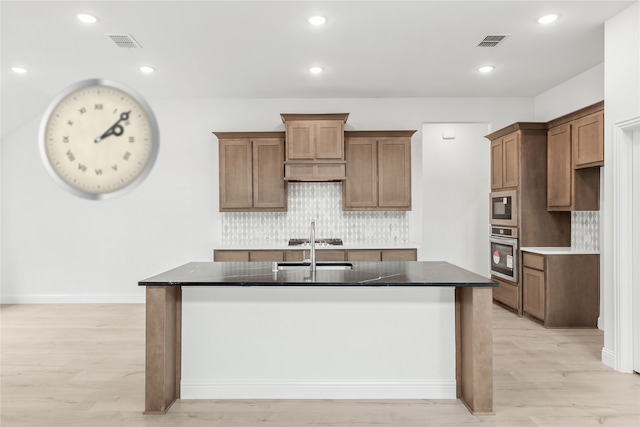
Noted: **2:08**
